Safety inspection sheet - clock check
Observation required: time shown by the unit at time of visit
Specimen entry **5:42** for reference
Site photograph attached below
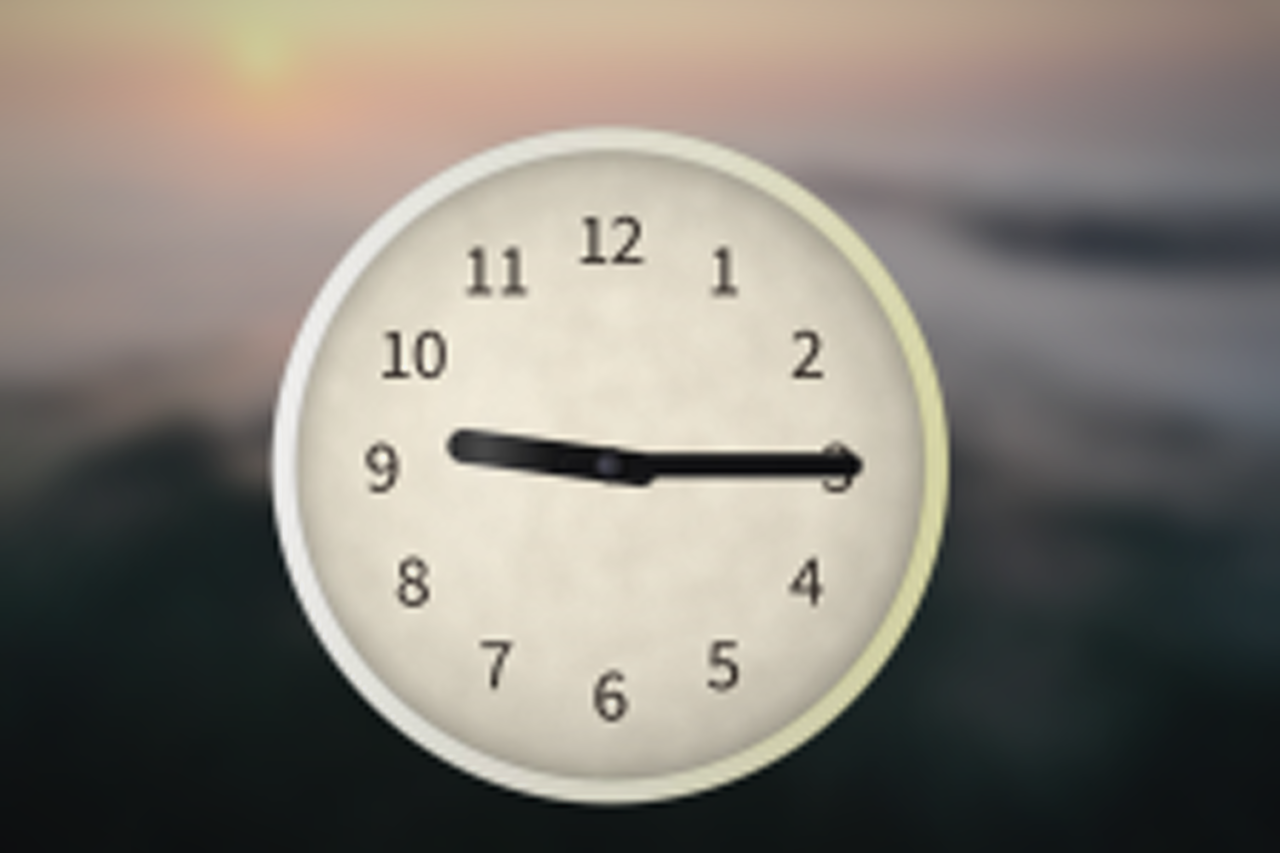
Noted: **9:15**
